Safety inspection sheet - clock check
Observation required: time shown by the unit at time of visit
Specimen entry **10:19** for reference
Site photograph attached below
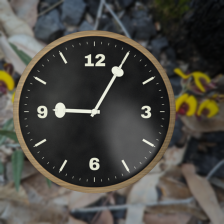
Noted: **9:05**
